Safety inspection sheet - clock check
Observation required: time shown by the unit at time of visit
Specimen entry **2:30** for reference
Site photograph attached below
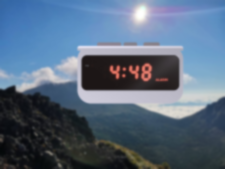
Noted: **4:48**
